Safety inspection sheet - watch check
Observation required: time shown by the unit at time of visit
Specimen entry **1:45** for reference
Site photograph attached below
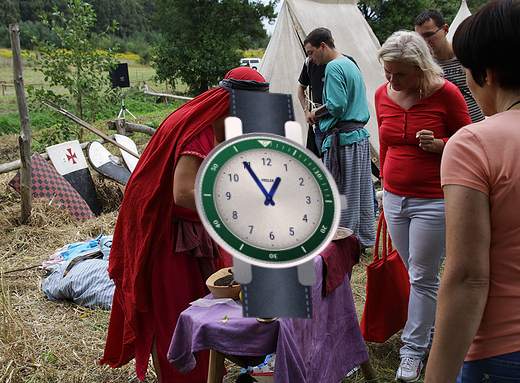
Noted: **12:55**
